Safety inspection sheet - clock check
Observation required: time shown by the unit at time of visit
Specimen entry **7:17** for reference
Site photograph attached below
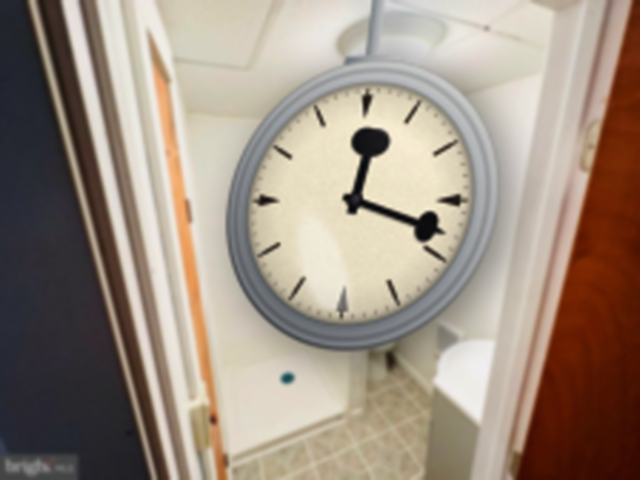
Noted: **12:18**
